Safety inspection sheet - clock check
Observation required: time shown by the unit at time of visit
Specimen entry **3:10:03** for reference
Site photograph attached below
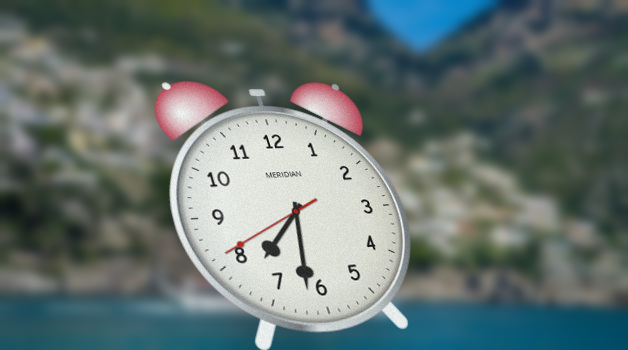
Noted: **7:31:41**
